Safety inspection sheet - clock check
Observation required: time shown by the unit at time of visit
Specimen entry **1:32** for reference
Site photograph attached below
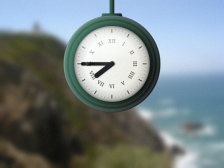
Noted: **7:45**
